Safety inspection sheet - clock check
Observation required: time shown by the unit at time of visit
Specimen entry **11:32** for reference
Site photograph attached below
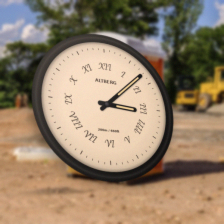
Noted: **3:08**
